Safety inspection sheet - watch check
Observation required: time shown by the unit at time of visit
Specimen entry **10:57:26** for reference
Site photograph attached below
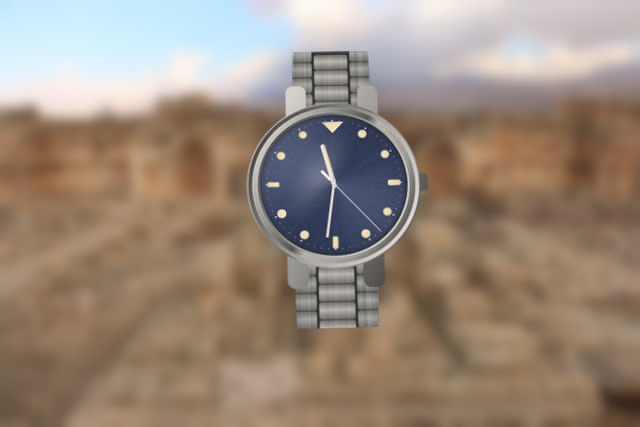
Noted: **11:31:23**
